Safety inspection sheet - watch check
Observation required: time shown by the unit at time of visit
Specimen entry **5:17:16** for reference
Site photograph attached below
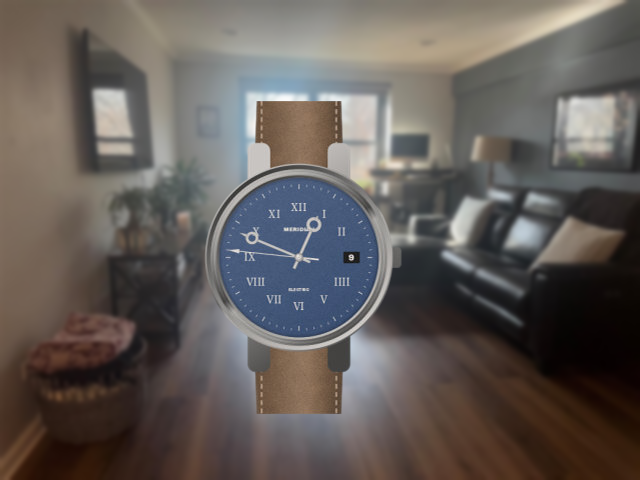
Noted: **12:48:46**
